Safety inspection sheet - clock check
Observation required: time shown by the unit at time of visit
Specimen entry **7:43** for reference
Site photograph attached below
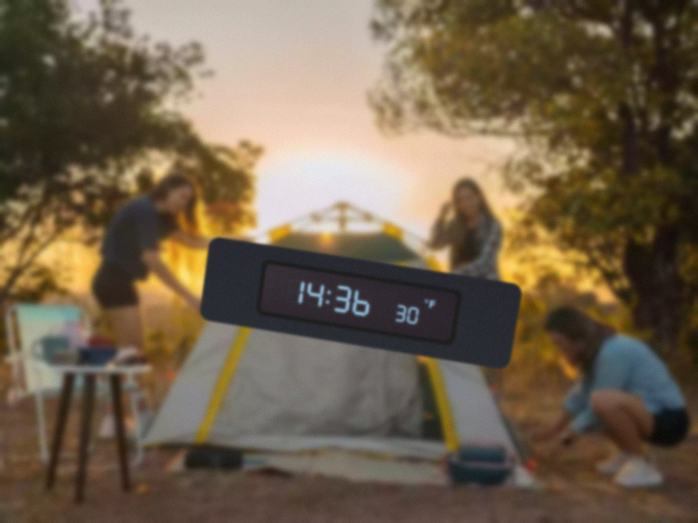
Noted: **14:36**
